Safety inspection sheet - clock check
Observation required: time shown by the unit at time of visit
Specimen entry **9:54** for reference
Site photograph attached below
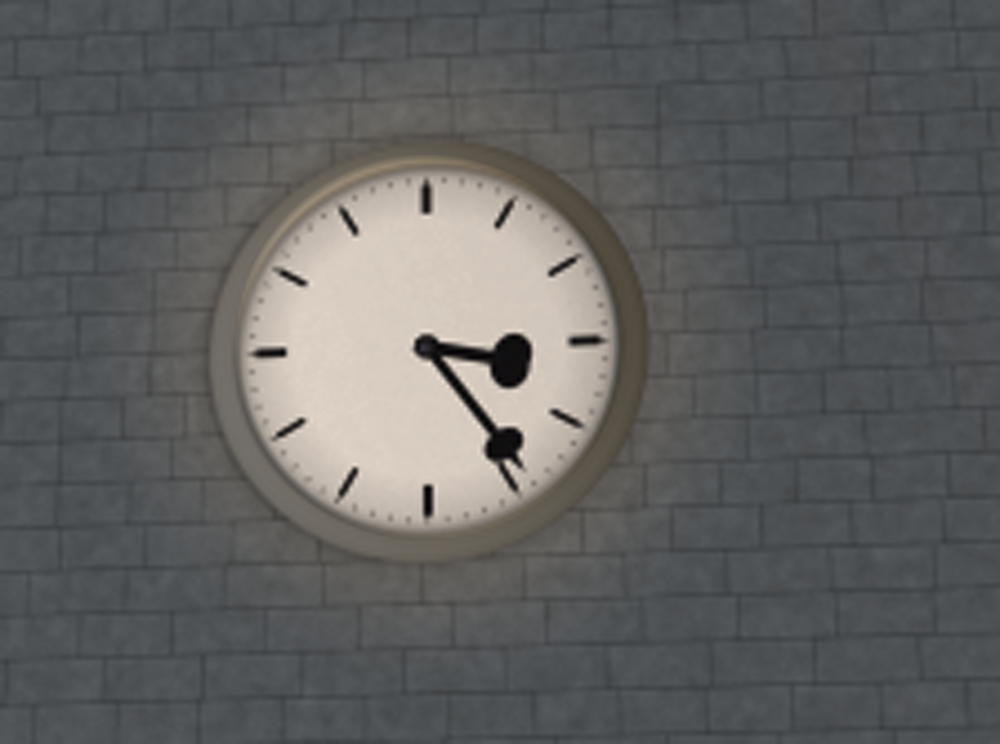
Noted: **3:24**
